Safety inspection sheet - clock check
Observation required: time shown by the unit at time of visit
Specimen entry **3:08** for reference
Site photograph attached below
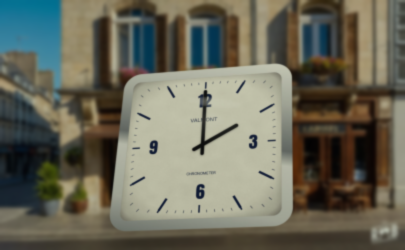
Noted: **2:00**
